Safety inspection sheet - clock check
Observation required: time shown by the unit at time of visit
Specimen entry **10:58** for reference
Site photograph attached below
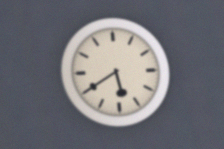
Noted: **5:40**
